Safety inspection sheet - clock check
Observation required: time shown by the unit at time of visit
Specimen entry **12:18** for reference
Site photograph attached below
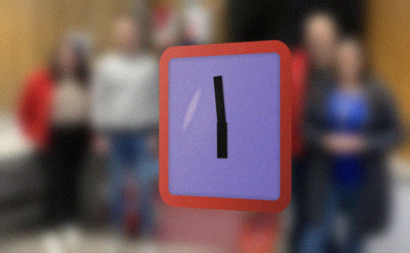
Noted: **5:59**
